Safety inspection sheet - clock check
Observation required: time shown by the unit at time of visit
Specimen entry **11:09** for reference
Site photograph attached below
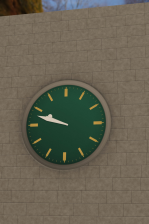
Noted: **9:48**
